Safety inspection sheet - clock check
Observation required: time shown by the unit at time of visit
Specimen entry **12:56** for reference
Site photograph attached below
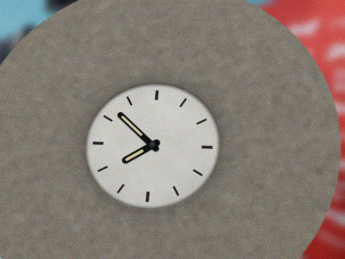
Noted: **7:52**
